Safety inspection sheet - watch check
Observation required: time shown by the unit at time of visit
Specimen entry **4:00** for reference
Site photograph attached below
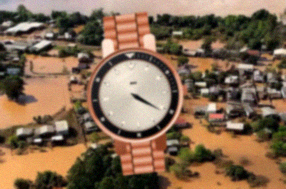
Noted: **4:21**
